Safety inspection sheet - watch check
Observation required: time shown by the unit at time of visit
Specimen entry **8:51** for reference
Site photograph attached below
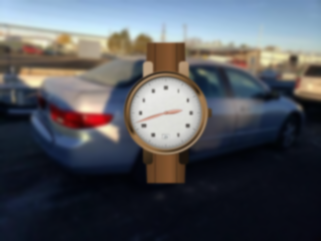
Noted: **2:42**
